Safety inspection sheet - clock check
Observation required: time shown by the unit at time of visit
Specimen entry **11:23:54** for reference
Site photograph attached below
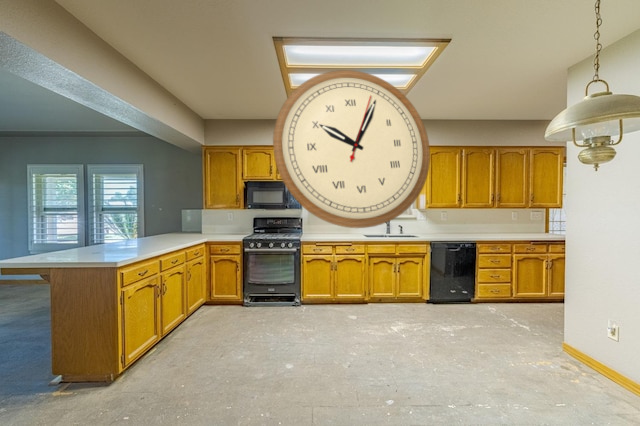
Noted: **10:05:04**
